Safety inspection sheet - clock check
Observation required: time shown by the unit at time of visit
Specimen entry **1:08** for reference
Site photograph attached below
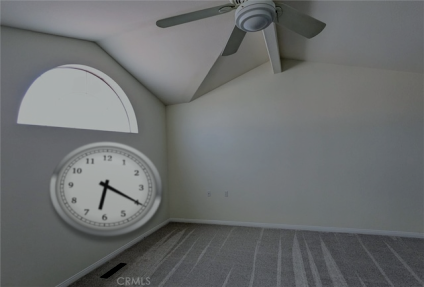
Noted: **6:20**
